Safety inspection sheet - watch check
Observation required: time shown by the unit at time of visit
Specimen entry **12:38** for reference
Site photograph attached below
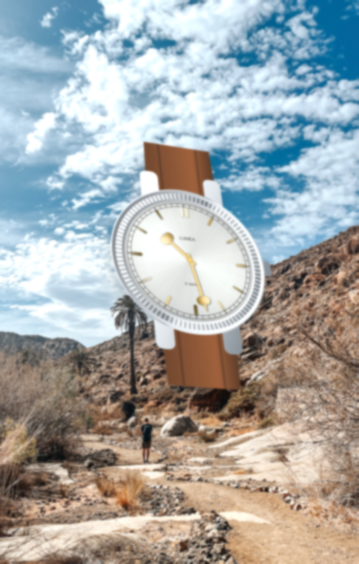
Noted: **10:28**
